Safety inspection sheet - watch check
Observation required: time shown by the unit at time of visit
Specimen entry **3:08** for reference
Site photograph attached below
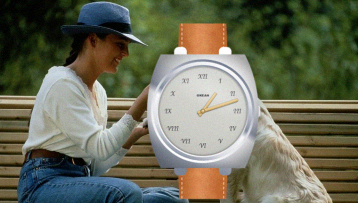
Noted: **1:12**
